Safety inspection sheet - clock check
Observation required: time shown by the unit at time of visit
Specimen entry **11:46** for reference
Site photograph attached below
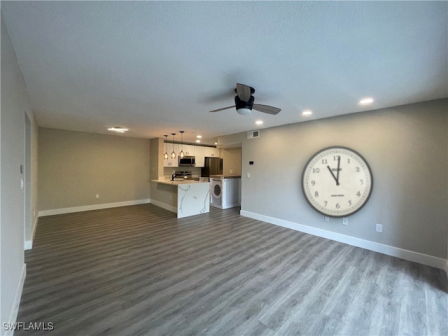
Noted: **11:01**
